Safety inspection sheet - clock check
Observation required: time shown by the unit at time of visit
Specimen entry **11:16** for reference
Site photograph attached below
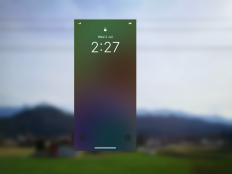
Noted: **2:27**
